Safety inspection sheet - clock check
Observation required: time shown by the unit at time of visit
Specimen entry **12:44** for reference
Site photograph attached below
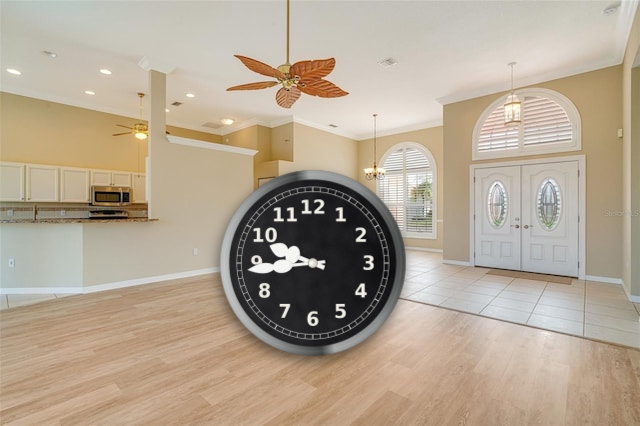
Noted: **9:44**
